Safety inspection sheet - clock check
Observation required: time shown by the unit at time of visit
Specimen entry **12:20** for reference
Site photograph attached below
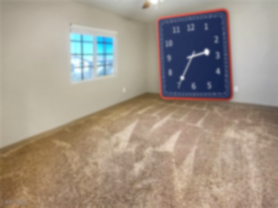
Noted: **2:35**
